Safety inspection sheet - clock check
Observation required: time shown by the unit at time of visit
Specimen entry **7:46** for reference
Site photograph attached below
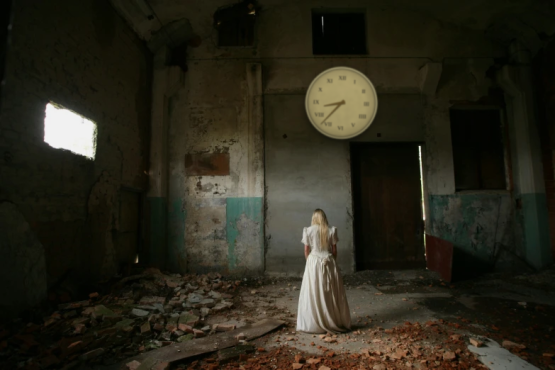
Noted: **8:37**
